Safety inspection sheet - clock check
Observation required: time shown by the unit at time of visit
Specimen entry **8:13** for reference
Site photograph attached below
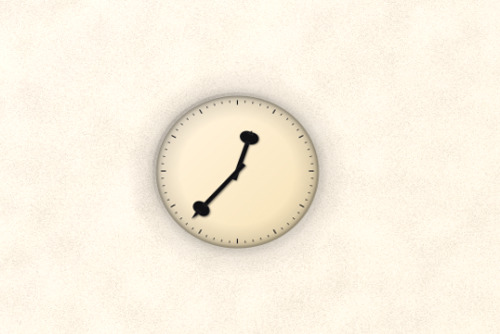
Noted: **12:37**
